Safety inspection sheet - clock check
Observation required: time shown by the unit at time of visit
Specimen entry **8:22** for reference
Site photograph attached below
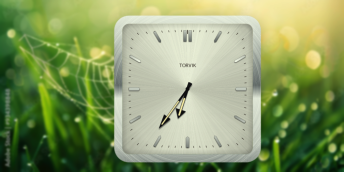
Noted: **6:36**
